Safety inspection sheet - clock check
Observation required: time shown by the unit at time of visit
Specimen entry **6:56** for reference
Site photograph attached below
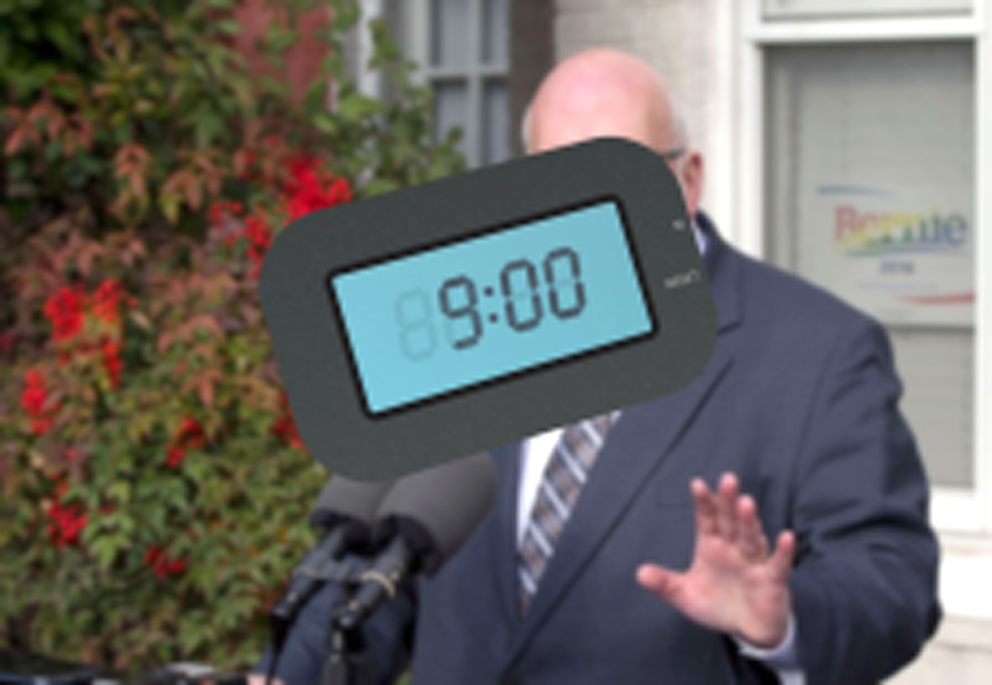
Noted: **9:00**
